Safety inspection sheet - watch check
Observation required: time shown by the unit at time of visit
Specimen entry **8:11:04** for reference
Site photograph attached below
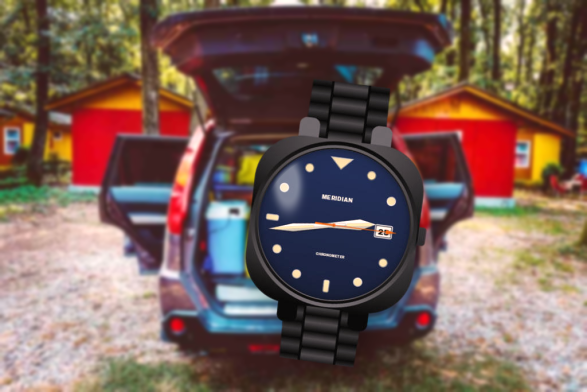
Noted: **2:43:15**
